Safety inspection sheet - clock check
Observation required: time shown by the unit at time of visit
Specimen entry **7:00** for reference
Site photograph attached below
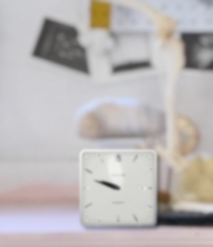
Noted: **9:48**
